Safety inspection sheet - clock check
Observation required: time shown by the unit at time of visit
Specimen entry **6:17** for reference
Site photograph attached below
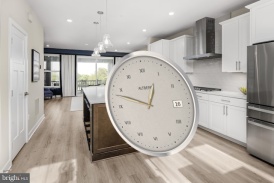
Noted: **12:48**
